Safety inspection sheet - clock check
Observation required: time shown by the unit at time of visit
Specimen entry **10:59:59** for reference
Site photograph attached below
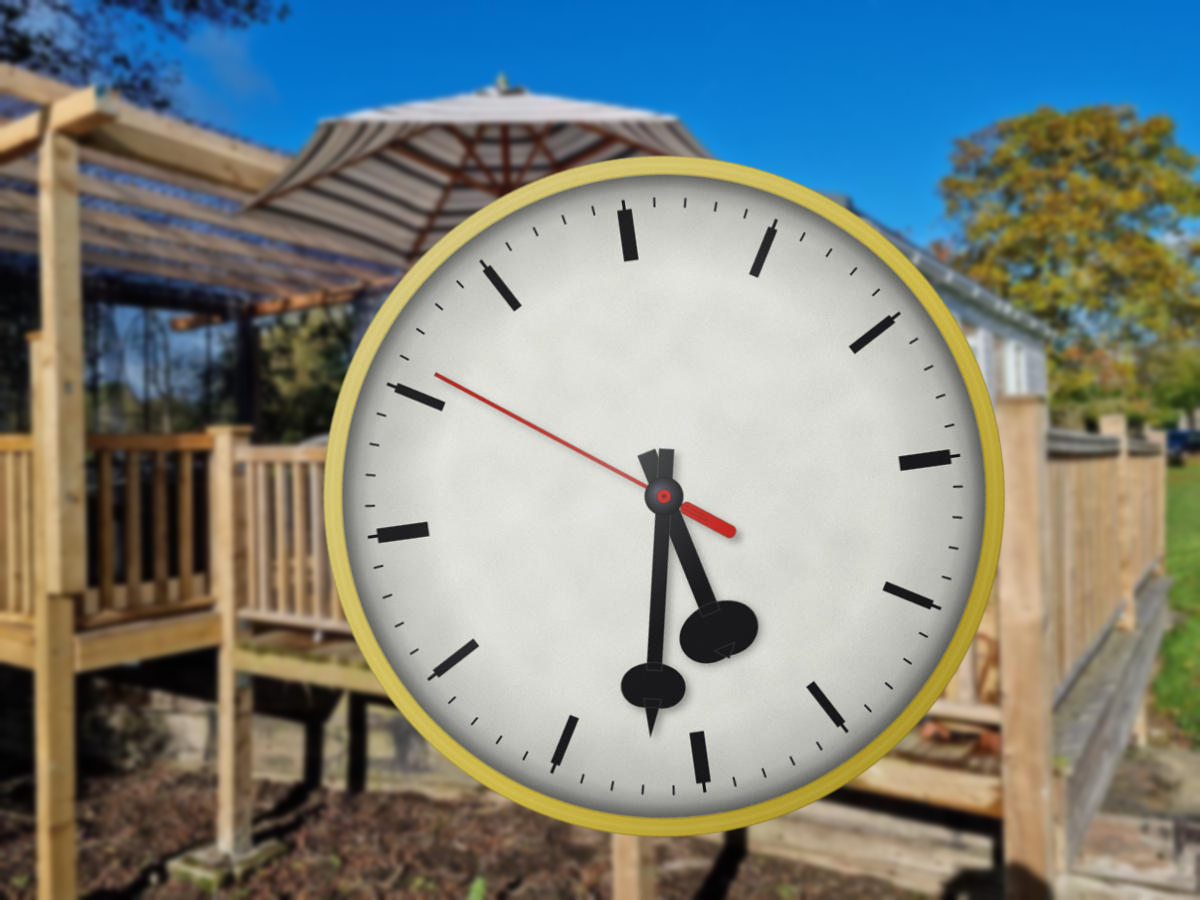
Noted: **5:31:51**
